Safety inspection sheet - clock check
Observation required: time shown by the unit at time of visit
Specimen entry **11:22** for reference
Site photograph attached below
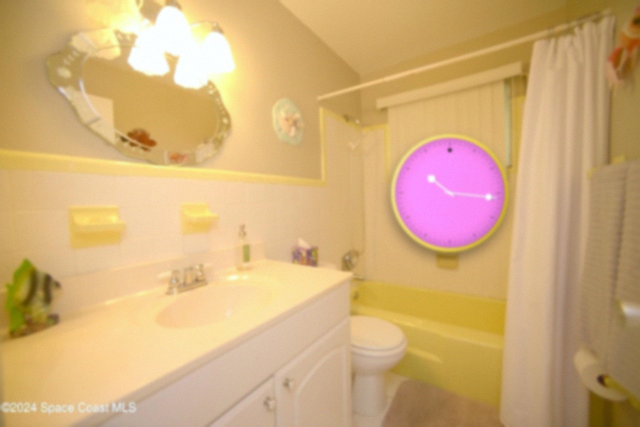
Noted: **10:16**
